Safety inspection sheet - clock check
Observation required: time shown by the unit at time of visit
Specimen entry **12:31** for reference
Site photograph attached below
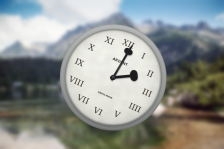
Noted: **2:01**
